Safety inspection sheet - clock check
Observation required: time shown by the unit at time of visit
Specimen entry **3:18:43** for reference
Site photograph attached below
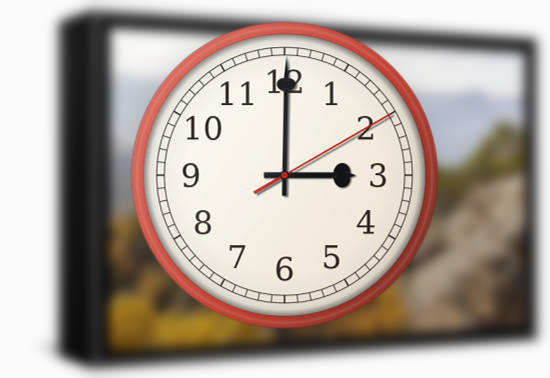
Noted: **3:00:10**
